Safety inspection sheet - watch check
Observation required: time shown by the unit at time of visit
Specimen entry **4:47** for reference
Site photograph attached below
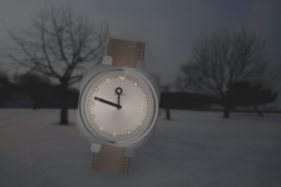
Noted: **11:47**
